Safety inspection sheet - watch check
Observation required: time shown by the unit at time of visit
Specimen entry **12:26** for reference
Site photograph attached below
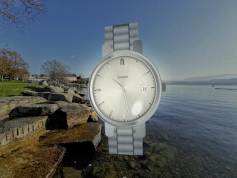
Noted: **10:28**
